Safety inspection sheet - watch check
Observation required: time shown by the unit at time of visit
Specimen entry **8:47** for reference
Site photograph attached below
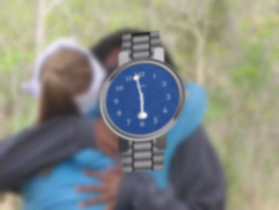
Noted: **5:58**
